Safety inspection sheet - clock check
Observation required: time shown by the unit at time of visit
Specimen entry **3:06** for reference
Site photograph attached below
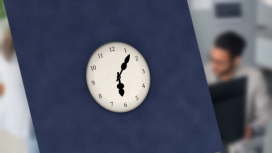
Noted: **6:07**
